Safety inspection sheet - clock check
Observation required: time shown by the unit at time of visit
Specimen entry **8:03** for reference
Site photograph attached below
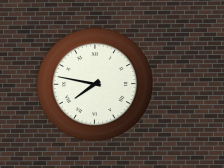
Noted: **7:47**
